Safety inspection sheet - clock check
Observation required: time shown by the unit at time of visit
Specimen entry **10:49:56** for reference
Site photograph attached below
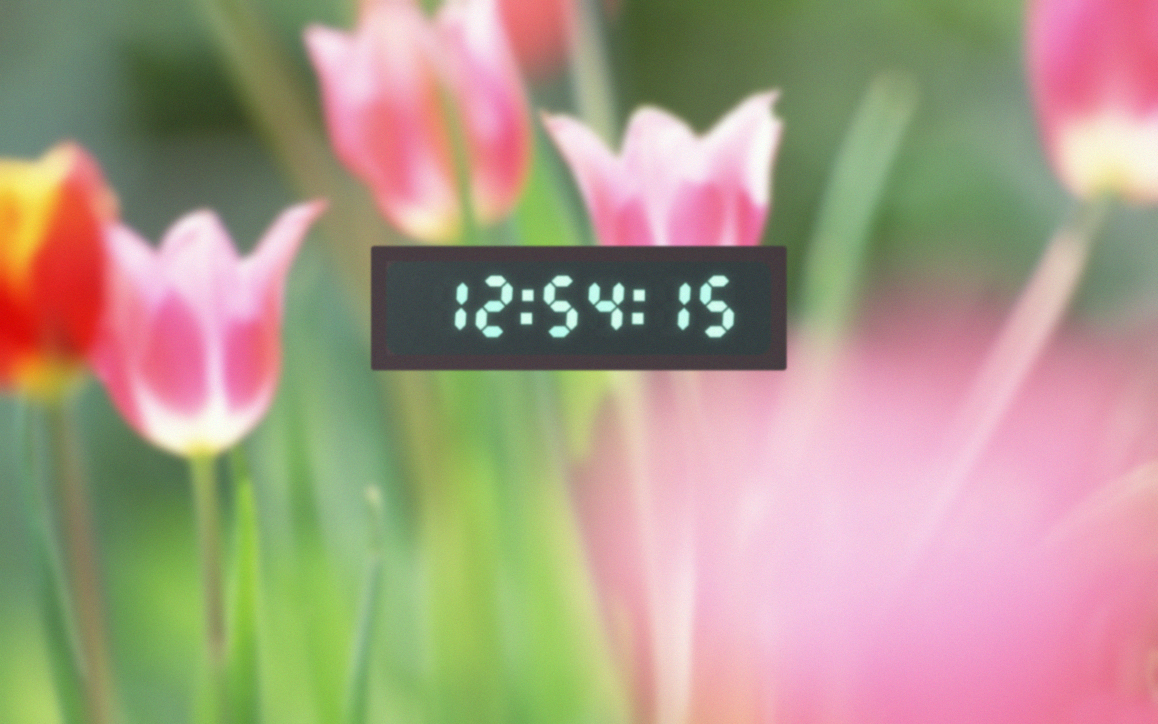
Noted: **12:54:15**
